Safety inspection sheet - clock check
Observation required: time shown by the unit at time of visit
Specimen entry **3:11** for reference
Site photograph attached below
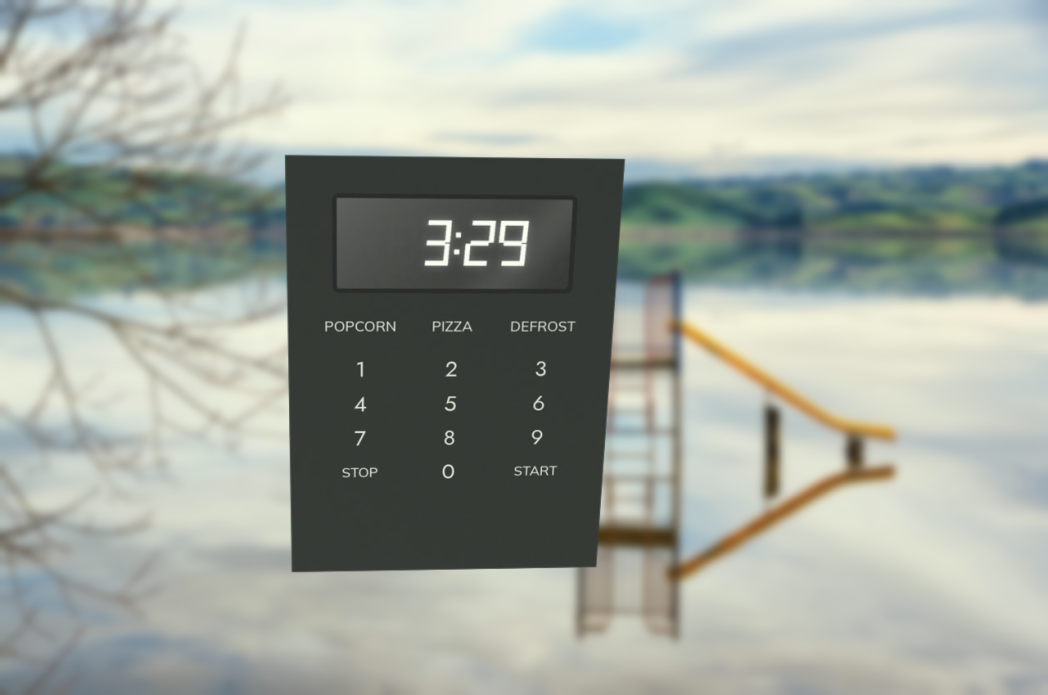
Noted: **3:29**
